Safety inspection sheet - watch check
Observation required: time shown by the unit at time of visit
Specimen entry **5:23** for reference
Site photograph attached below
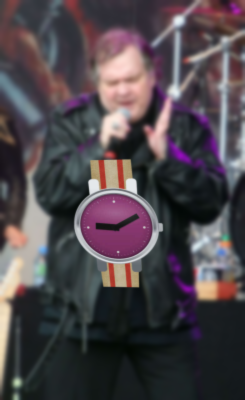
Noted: **9:10**
